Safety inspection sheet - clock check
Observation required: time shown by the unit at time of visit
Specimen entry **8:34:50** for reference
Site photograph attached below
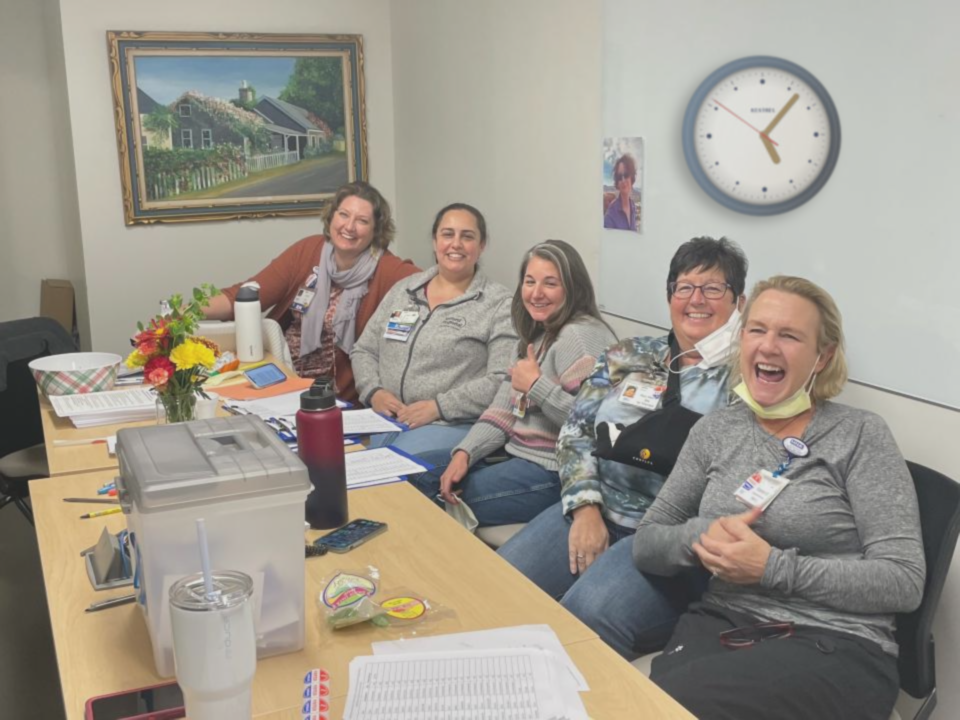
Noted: **5:06:51**
